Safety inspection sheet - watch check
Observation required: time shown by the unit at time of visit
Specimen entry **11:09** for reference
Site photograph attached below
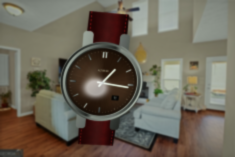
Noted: **1:16**
